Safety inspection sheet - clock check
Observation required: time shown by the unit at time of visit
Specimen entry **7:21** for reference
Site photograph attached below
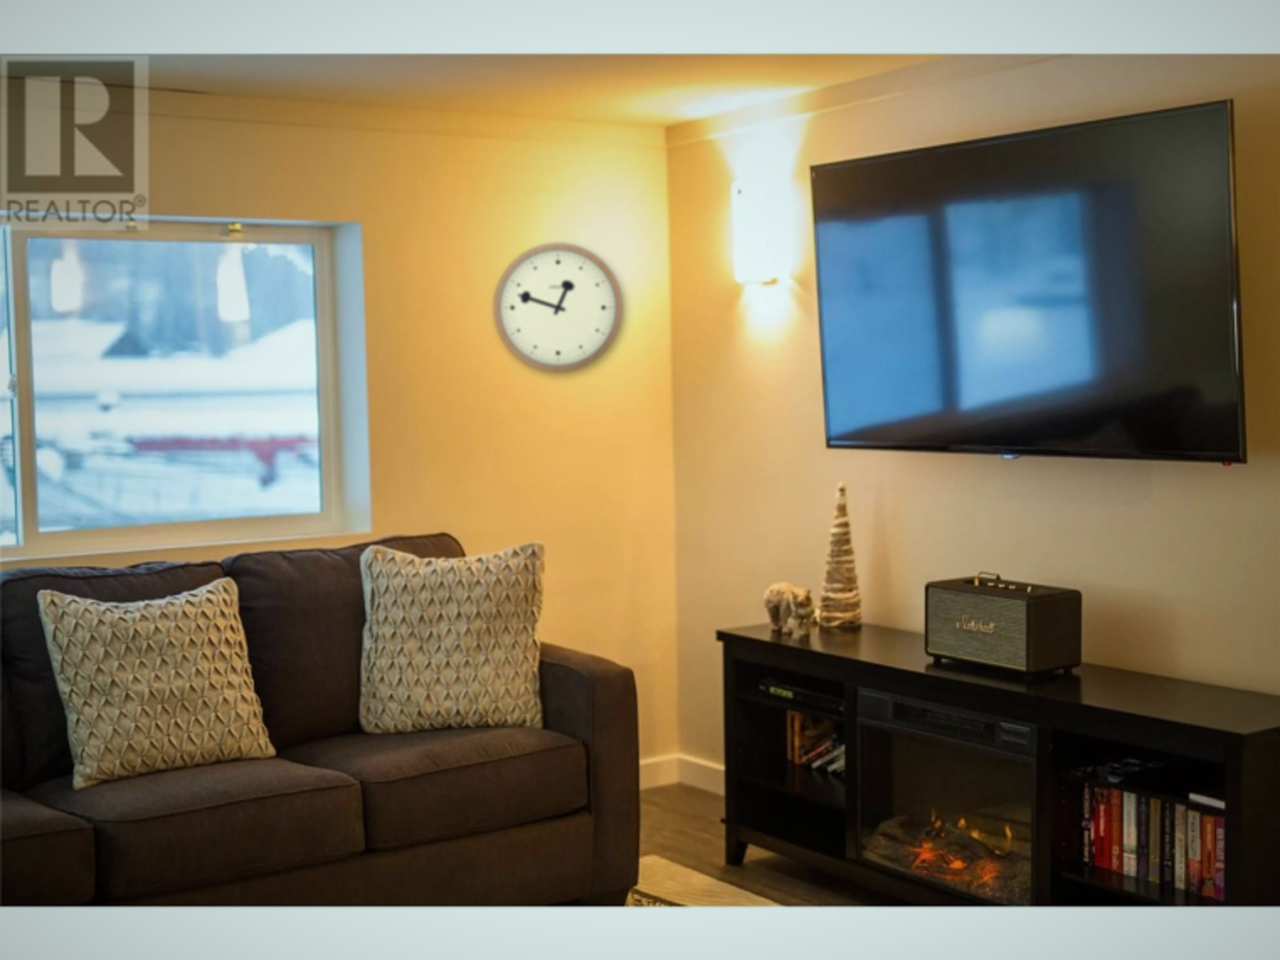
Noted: **12:48**
